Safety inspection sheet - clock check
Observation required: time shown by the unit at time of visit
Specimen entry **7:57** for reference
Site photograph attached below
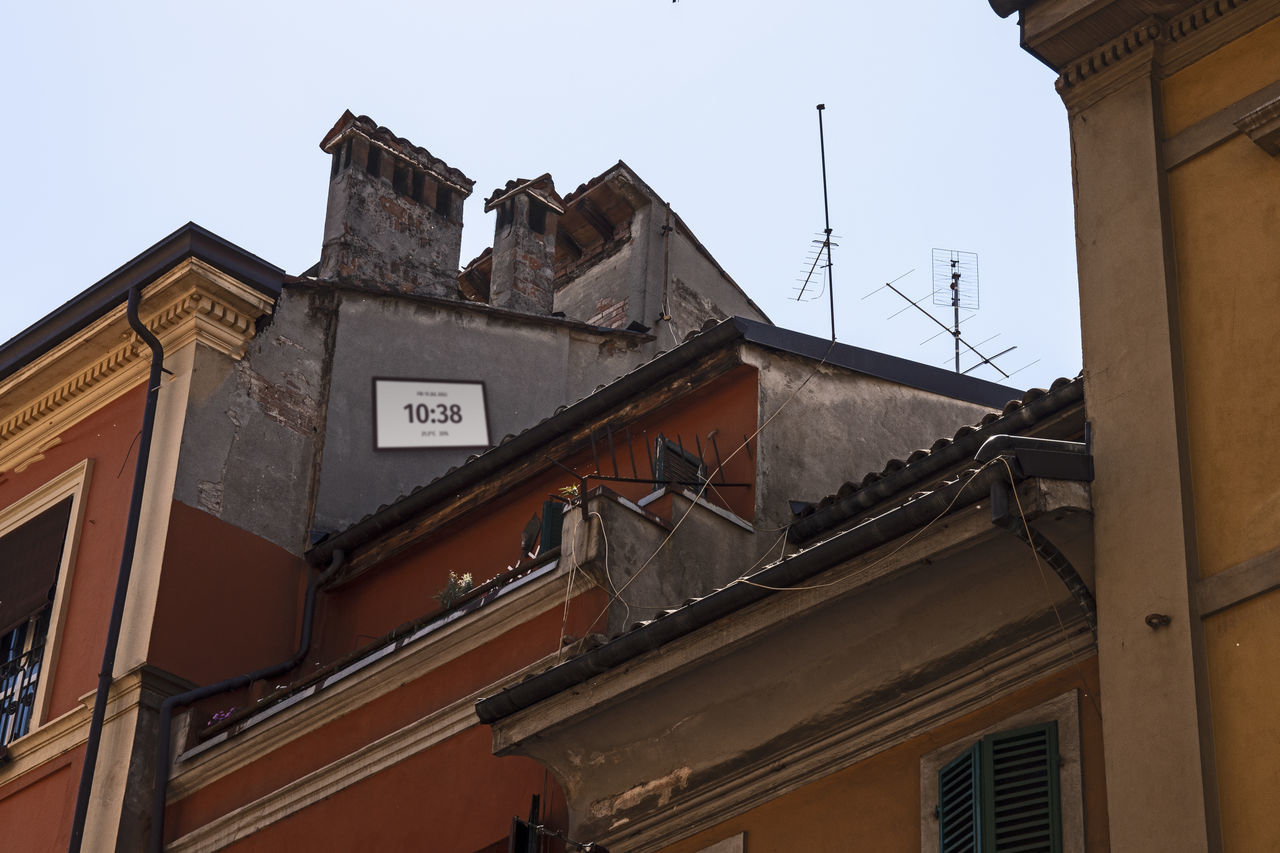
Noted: **10:38**
